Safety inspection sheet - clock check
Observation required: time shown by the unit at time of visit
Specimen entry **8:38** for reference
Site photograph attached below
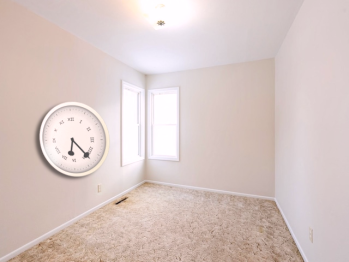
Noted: **6:23**
